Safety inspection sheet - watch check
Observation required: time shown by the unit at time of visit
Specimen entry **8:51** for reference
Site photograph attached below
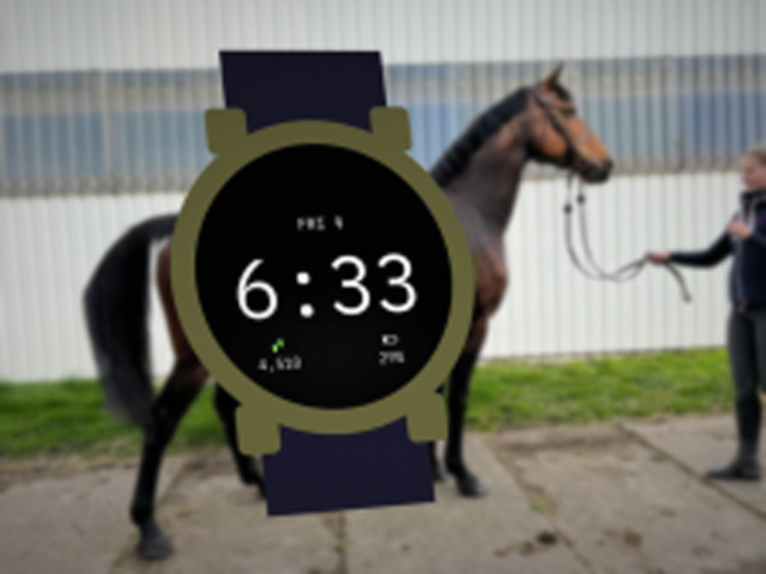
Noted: **6:33**
